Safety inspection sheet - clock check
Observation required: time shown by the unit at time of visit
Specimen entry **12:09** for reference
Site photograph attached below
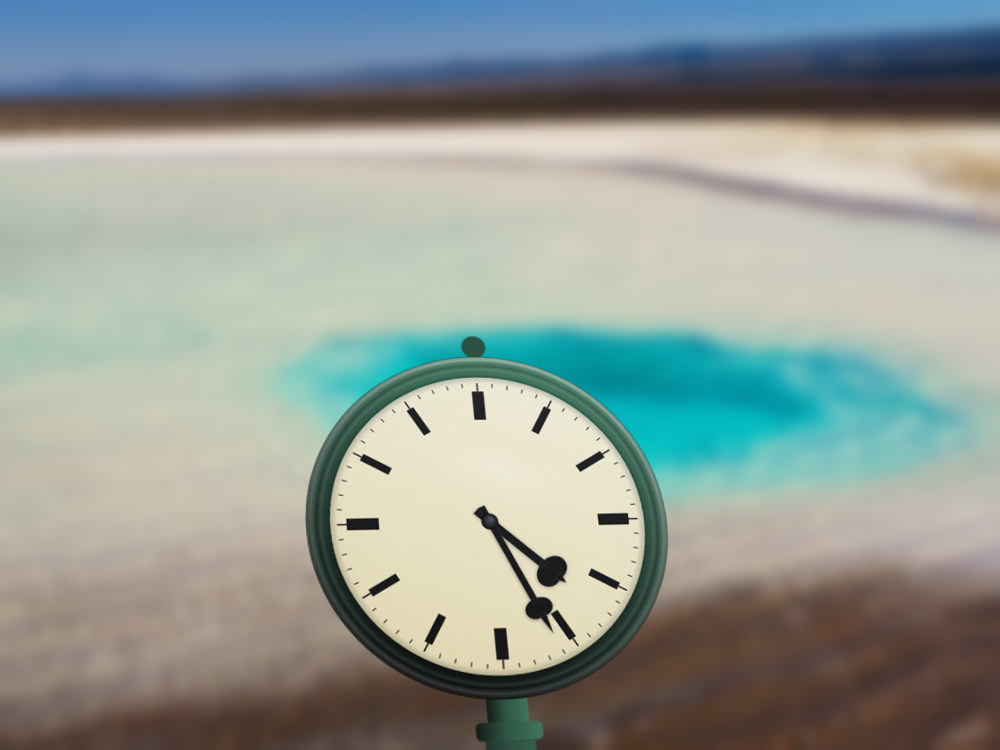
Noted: **4:26**
